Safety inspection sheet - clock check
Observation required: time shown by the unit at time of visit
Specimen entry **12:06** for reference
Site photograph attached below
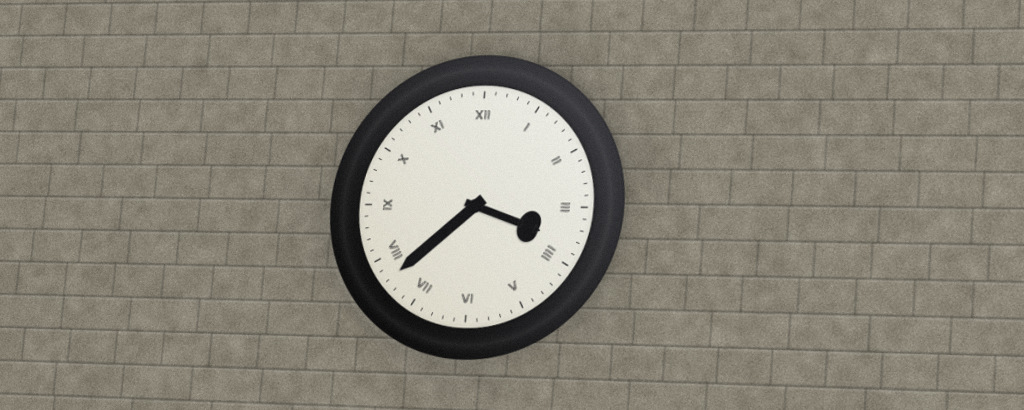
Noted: **3:38**
